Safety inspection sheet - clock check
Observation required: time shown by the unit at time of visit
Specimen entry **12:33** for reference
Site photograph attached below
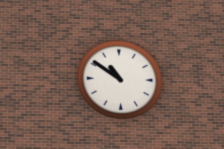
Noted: **10:51**
